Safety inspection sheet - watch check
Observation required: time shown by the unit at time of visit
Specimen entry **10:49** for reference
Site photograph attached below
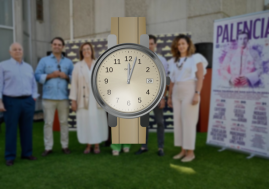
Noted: **12:03**
